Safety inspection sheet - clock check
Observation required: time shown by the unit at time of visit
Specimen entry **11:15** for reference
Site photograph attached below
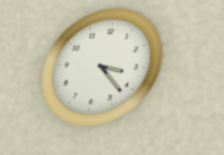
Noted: **3:22**
